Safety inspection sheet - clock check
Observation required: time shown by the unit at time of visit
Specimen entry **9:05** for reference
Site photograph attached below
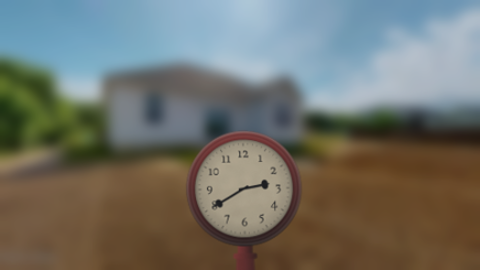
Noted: **2:40**
